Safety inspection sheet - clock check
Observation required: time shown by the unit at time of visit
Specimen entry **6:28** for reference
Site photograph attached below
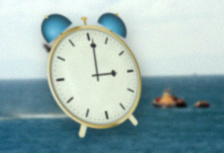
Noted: **3:01**
